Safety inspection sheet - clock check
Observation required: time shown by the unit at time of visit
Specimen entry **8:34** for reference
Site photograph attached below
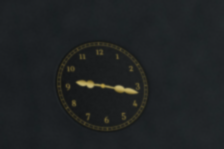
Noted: **9:17**
